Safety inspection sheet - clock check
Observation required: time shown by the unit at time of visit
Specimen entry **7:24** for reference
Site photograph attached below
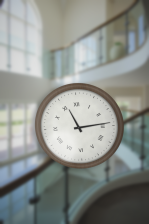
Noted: **11:14**
